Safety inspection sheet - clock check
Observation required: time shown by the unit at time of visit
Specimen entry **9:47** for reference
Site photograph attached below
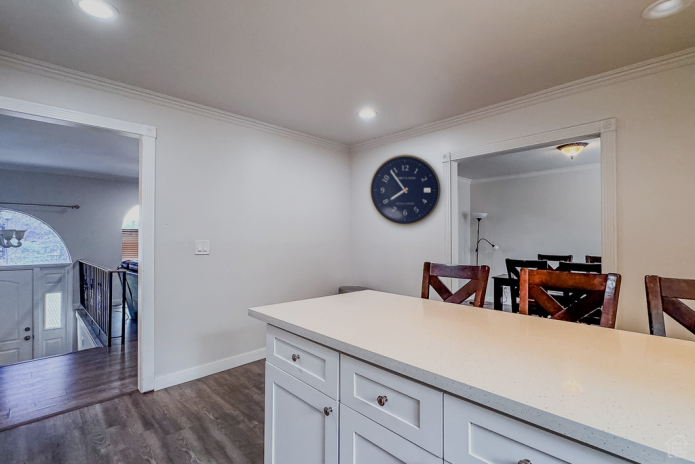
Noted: **7:54**
